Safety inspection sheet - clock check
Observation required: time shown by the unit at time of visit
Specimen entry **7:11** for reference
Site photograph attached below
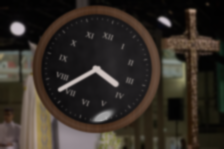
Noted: **3:37**
